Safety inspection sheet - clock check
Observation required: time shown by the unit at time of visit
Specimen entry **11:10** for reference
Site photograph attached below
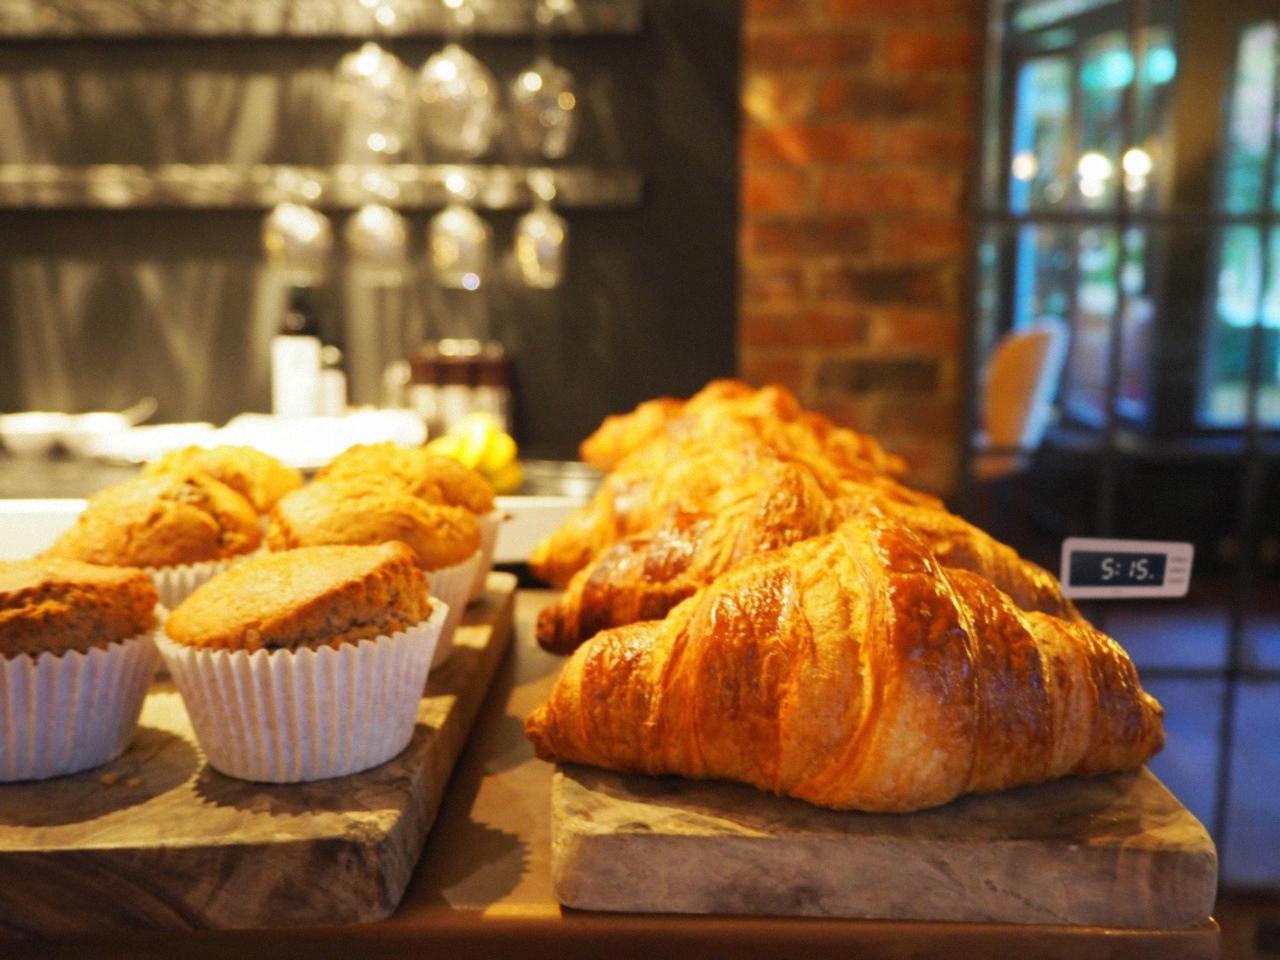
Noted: **5:15**
